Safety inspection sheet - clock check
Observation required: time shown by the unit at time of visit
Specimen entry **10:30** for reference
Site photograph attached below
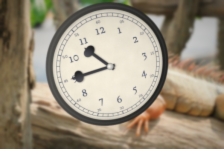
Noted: **10:45**
